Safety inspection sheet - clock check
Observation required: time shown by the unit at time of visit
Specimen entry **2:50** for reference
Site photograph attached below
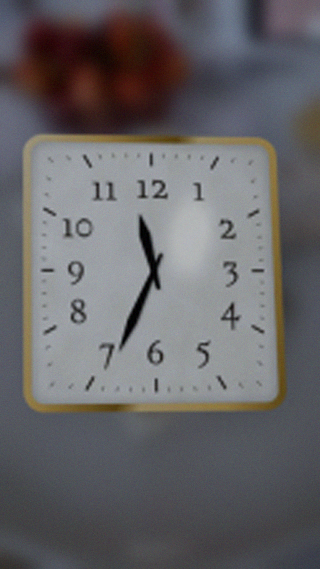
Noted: **11:34**
